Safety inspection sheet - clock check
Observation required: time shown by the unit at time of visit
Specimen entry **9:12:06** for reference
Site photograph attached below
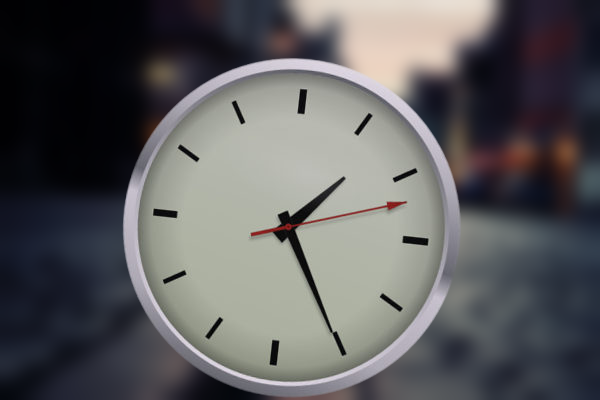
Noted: **1:25:12**
